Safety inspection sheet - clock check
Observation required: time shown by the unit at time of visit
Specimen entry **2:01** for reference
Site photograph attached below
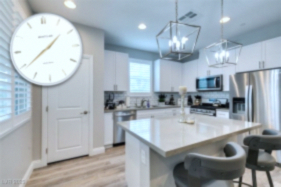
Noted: **1:39**
